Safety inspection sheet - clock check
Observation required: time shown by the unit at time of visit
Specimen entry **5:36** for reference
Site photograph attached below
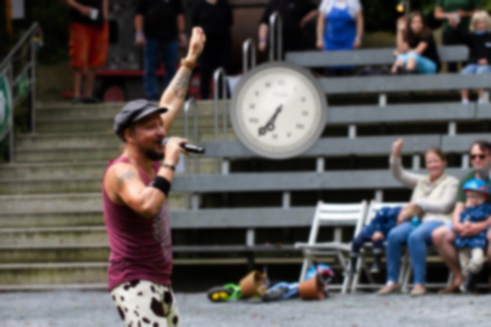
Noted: **6:35**
